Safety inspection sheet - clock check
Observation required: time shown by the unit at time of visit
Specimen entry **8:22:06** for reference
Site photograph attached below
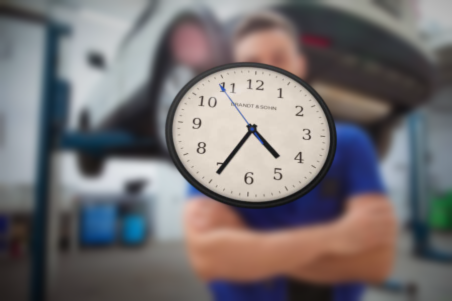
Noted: **4:34:54**
